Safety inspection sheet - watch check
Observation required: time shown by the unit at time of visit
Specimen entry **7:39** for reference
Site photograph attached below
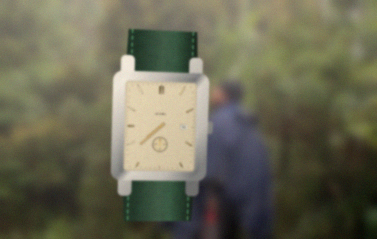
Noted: **7:38**
